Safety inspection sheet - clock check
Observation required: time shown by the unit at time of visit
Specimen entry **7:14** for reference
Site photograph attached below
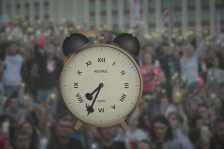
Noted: **7:34**
